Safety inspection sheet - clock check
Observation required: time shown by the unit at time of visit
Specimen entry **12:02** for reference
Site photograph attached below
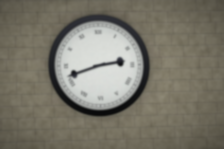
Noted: **2:42**
